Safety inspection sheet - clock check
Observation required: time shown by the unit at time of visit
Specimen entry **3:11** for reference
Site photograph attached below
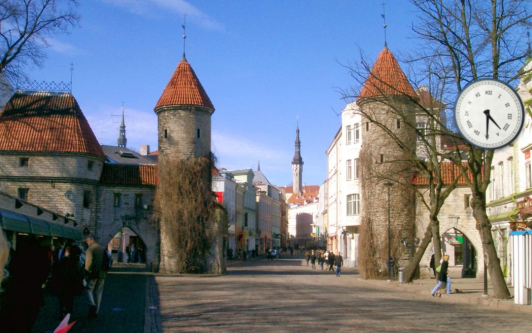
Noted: **4:30**
